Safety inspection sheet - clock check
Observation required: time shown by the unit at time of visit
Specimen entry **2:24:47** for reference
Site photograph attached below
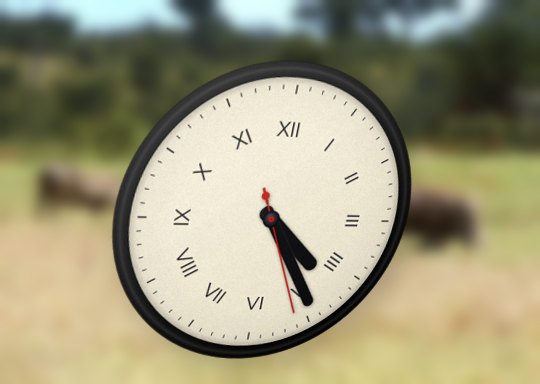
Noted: **4:24:26**
